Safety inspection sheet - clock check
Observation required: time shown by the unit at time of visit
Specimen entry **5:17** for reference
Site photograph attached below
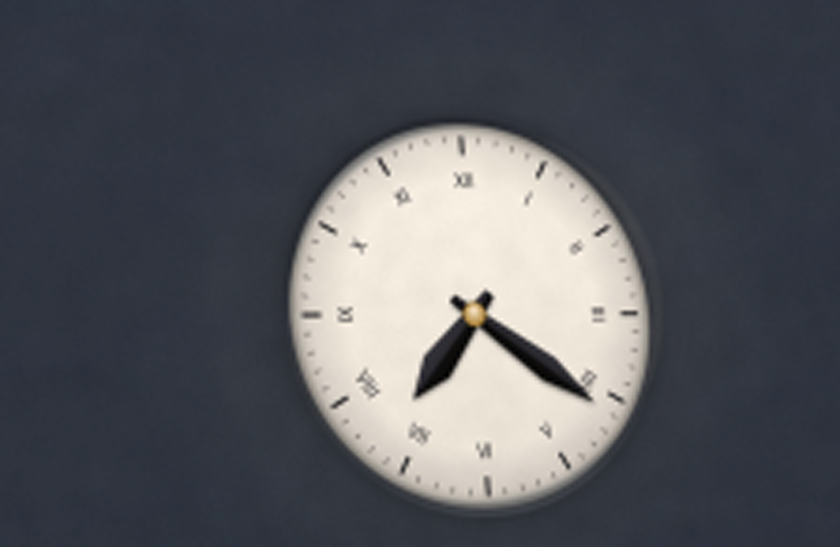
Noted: **7:21**
